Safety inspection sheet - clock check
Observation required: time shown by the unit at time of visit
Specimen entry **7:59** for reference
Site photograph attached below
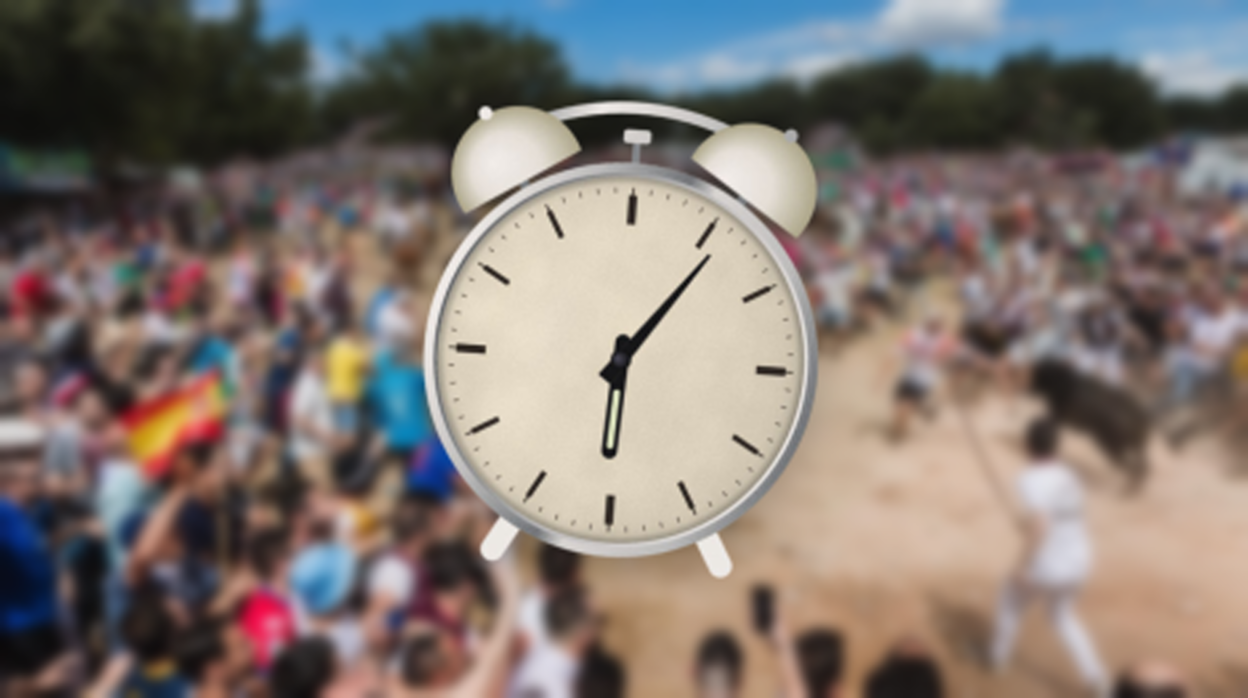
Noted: **6:06**
